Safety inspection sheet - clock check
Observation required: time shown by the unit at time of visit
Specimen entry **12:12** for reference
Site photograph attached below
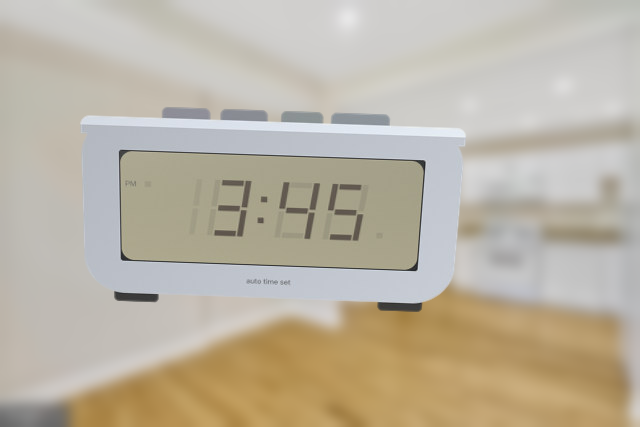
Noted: **3:45**
